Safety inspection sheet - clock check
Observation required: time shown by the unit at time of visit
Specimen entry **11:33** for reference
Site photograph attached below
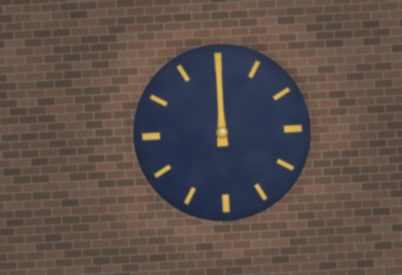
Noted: **12:00**
